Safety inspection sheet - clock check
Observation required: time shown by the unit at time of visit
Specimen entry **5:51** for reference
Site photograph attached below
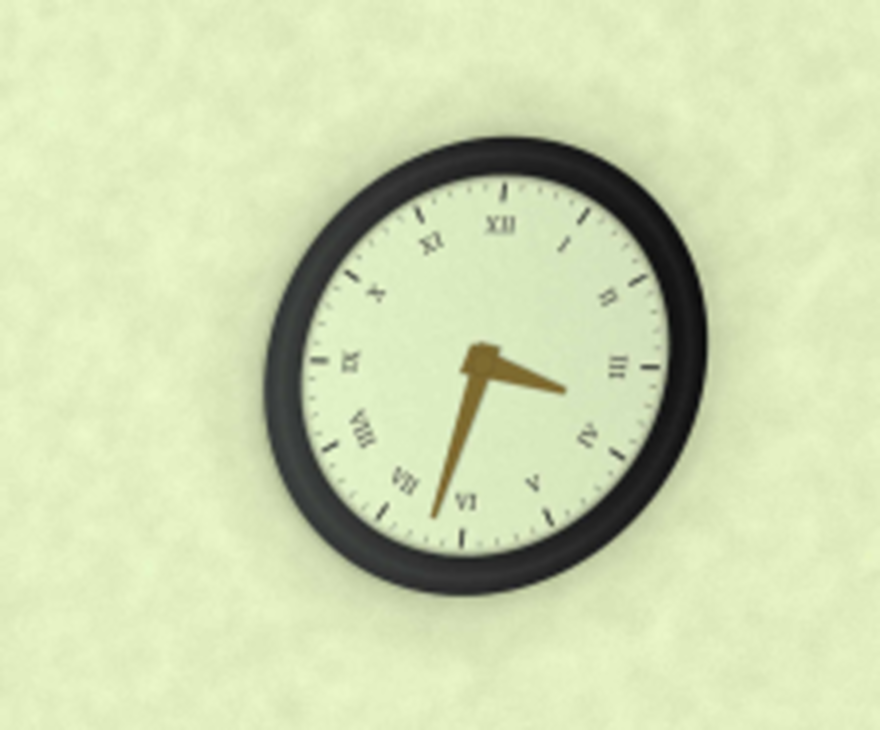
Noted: **3:32**
